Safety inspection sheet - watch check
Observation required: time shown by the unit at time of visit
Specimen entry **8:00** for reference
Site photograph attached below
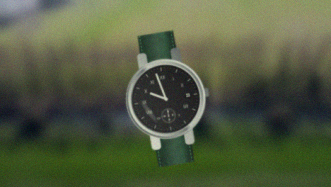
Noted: **9:58**
